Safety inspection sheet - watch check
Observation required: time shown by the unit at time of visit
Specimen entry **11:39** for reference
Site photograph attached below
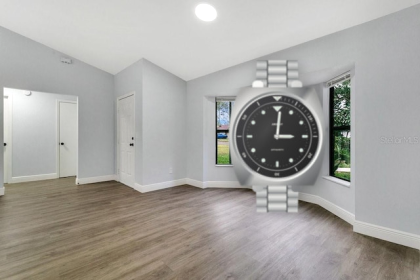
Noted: **3:01**
